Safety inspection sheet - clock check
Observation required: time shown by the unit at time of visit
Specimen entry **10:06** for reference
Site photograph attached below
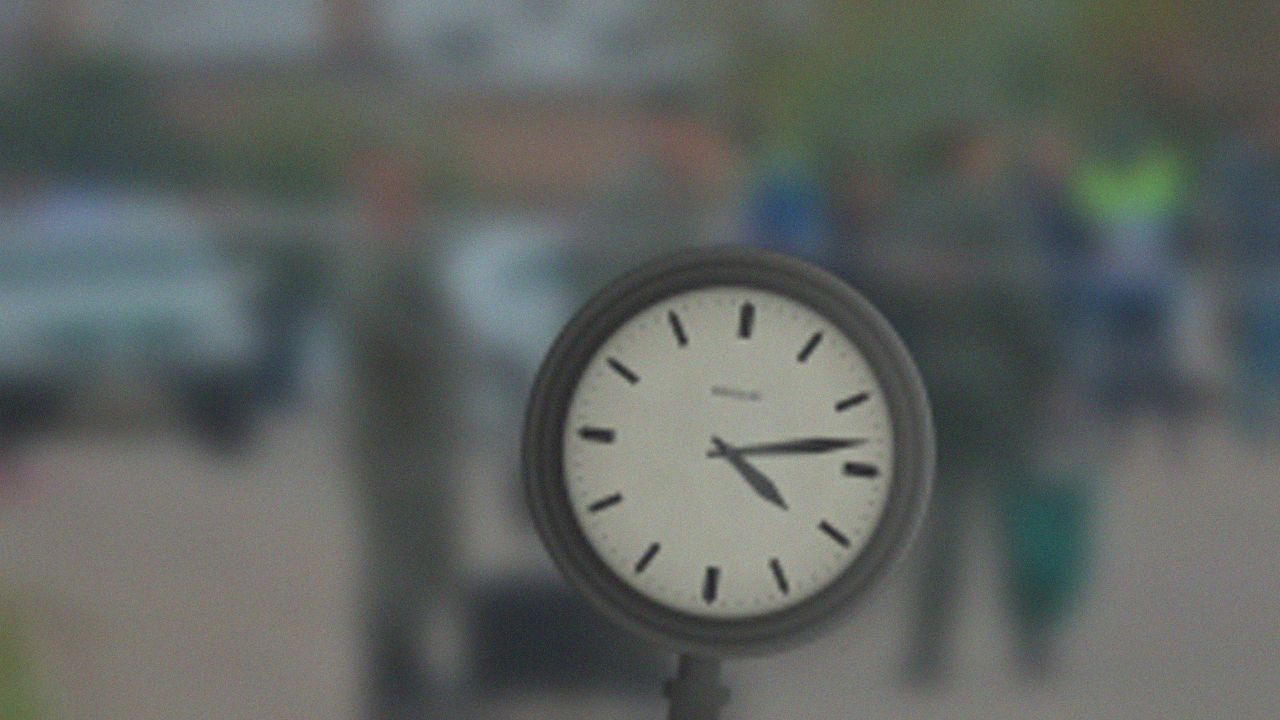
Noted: **4:13**
